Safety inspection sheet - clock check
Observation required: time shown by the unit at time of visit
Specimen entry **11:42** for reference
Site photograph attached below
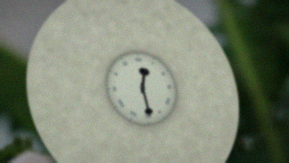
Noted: **12:29**
